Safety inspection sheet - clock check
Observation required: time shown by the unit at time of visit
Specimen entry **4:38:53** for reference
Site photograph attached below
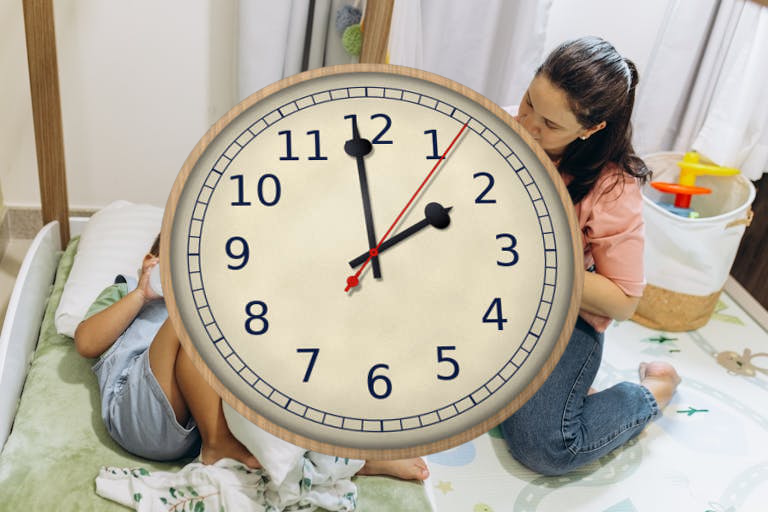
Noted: **1:59:06**
